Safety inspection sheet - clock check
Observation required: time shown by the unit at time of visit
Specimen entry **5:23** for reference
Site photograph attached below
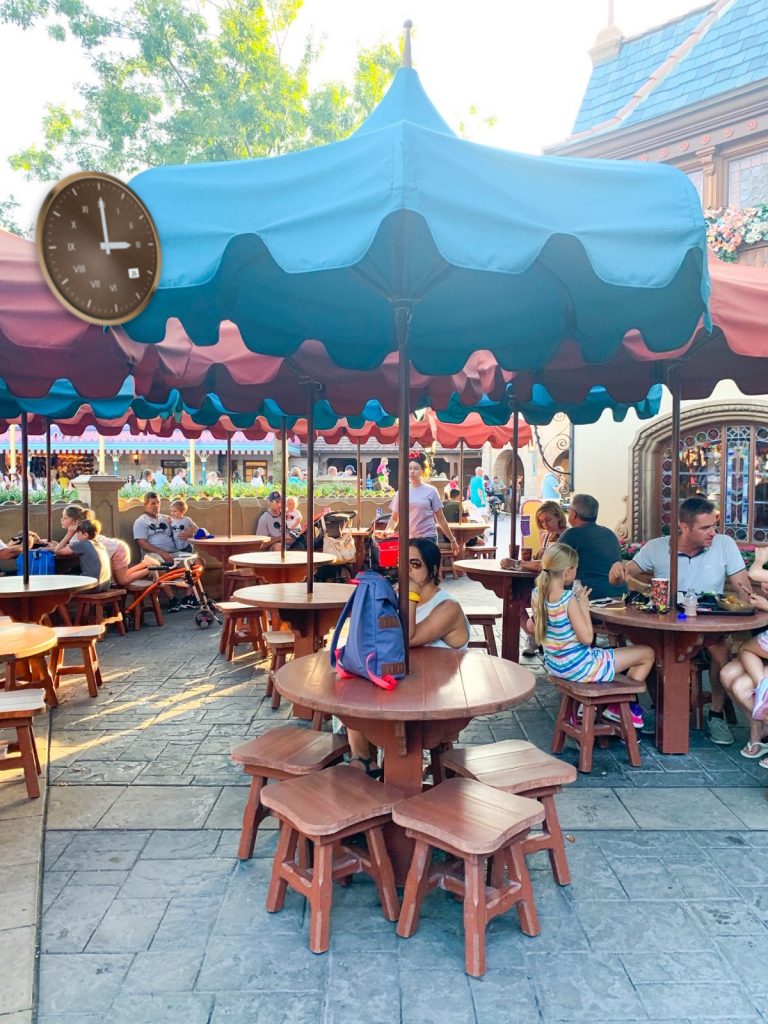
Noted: **3:00**
